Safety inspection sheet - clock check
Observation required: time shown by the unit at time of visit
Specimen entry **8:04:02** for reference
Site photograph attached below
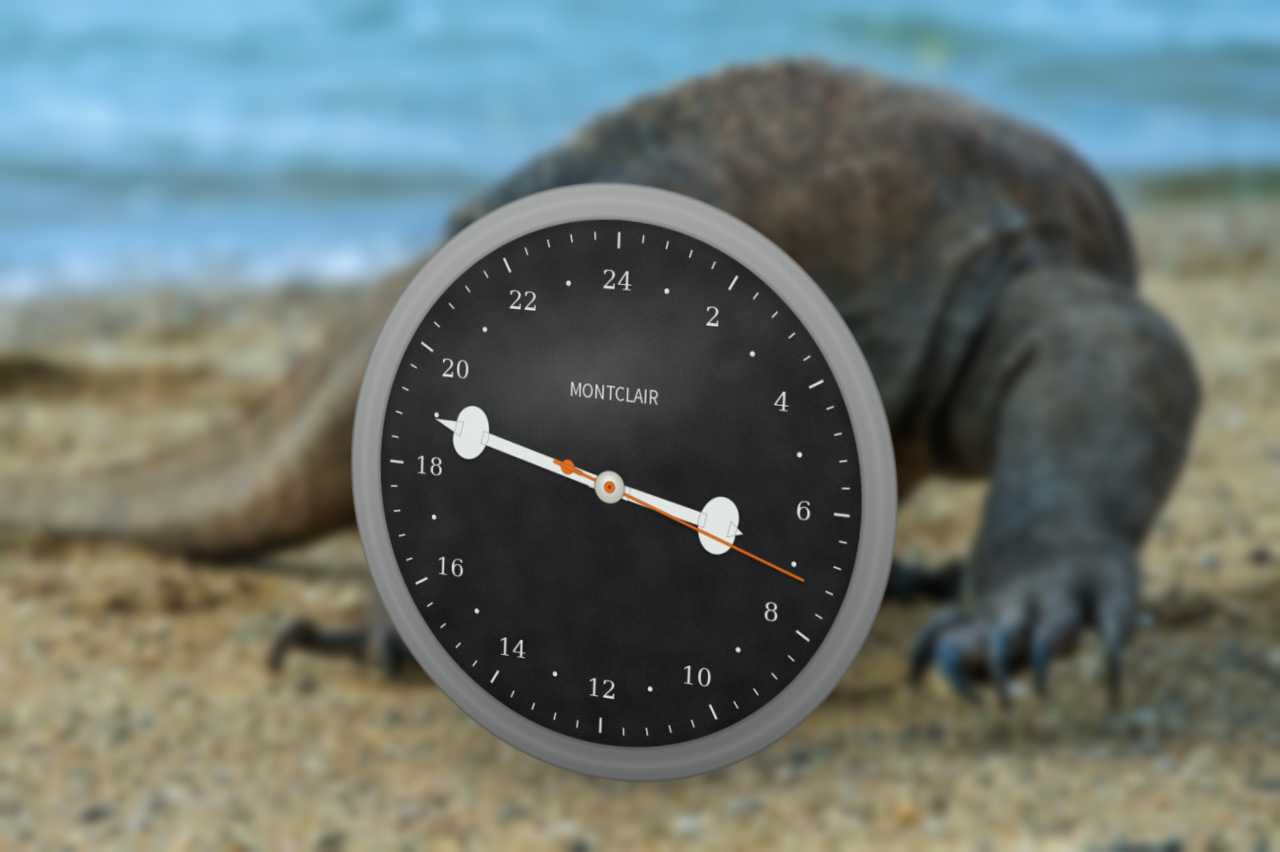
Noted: **6:47:18**
